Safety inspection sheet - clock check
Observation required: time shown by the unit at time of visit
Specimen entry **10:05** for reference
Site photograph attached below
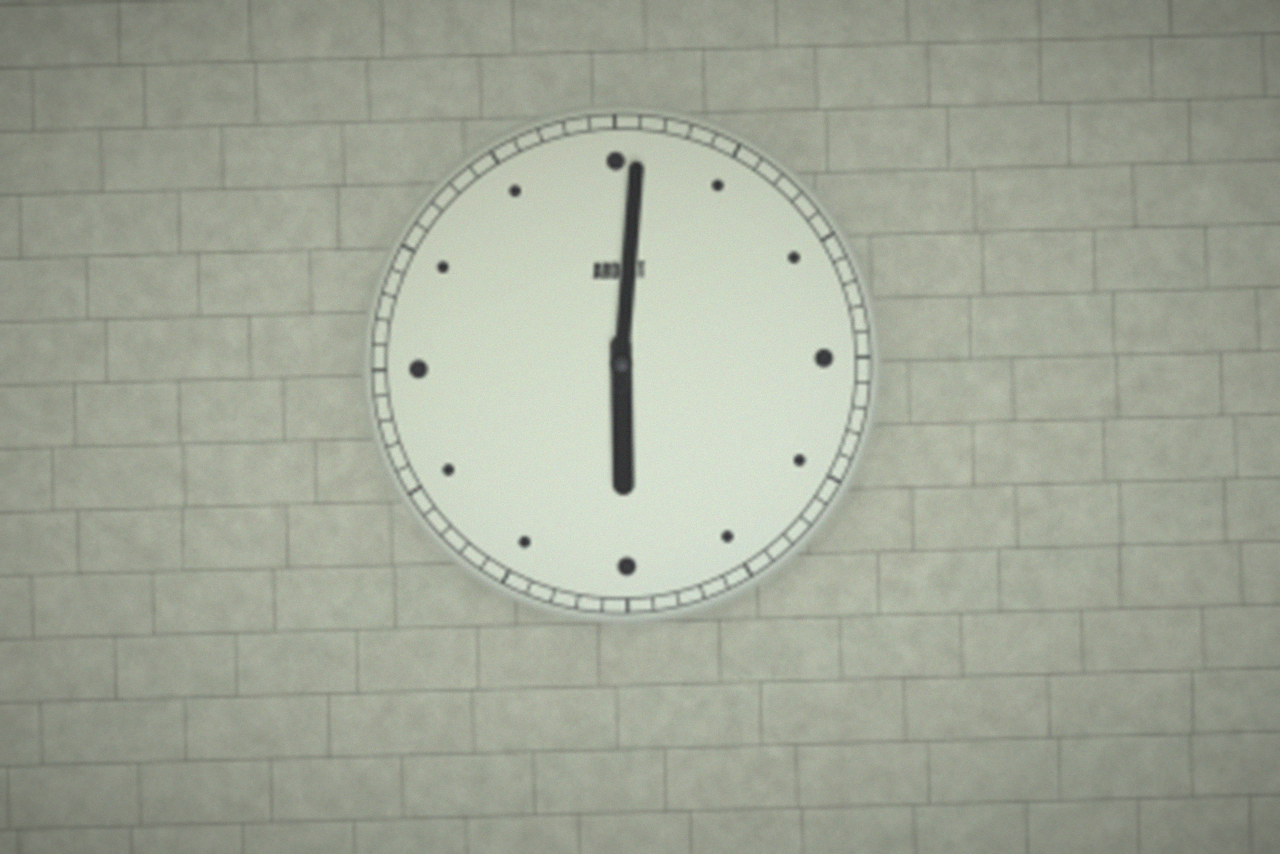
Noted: **6:01**
